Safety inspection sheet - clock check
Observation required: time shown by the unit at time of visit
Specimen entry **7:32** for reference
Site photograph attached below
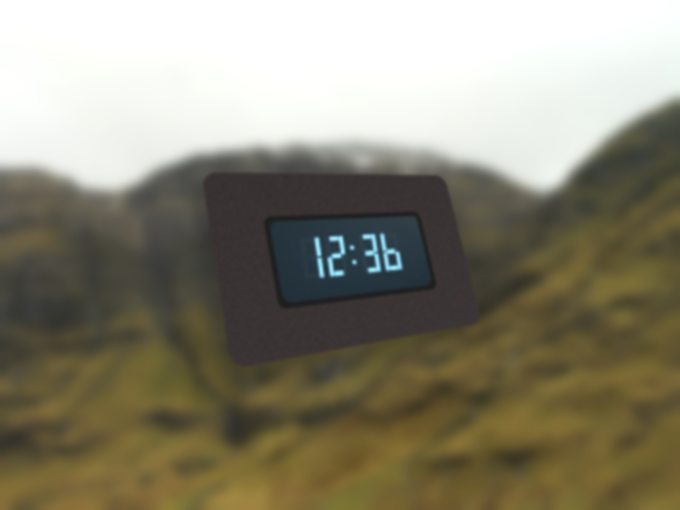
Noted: **12:36**
